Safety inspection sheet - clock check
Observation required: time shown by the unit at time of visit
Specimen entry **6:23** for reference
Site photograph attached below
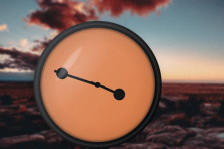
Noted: **3:48**
